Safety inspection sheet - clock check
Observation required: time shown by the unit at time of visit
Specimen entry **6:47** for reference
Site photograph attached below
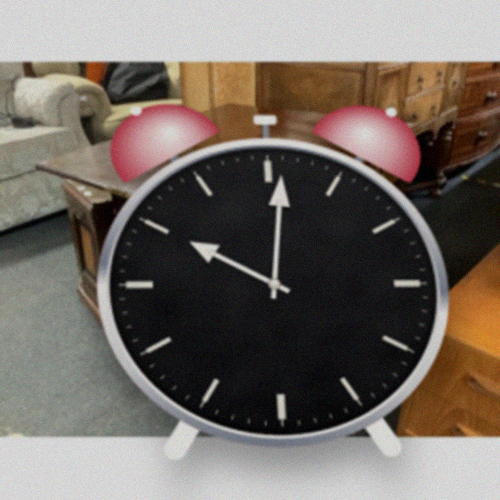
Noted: **10:01**
